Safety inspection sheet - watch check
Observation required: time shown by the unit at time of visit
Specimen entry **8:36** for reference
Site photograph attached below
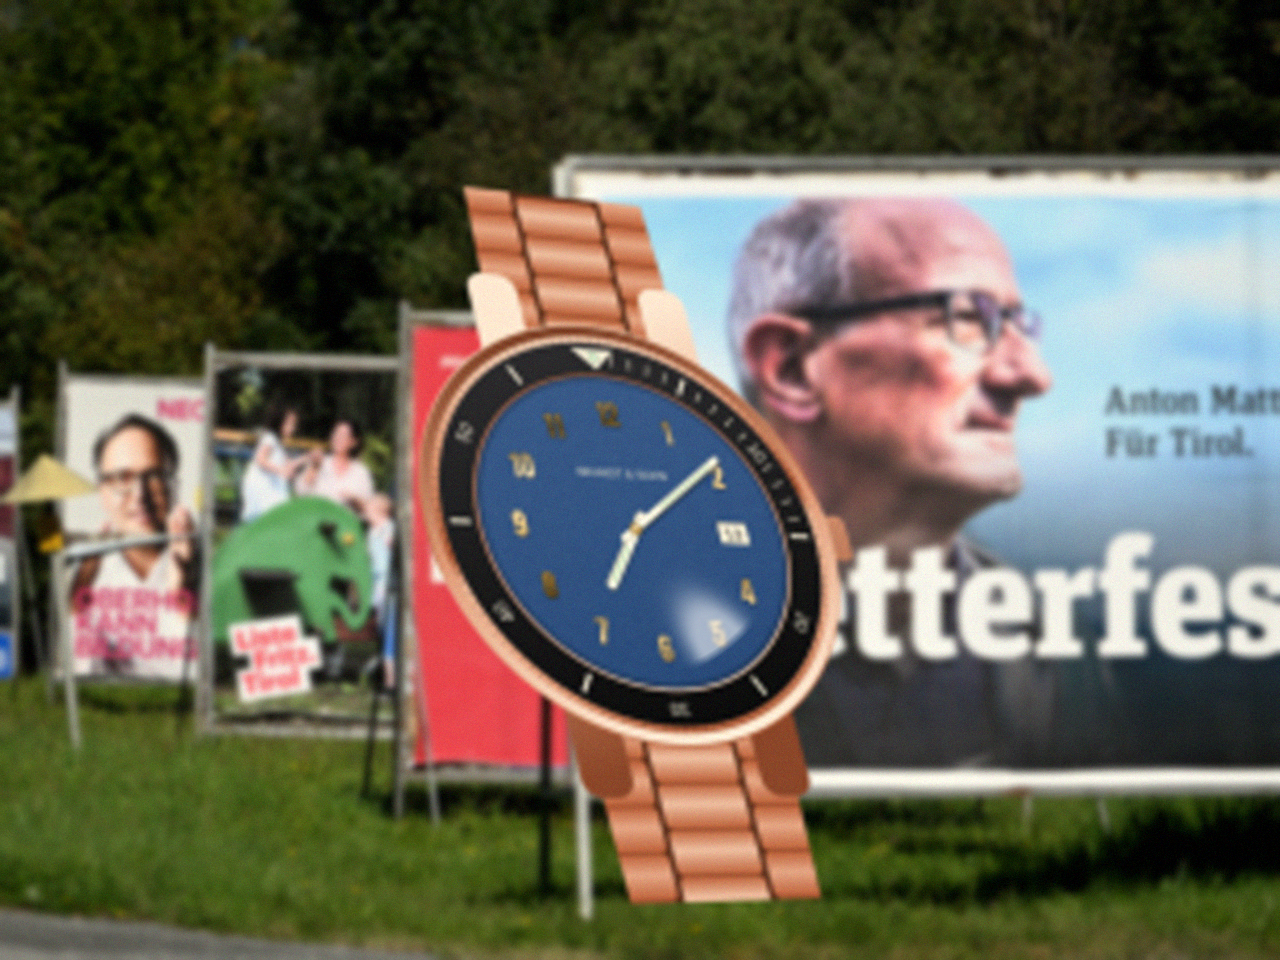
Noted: **7:09**
